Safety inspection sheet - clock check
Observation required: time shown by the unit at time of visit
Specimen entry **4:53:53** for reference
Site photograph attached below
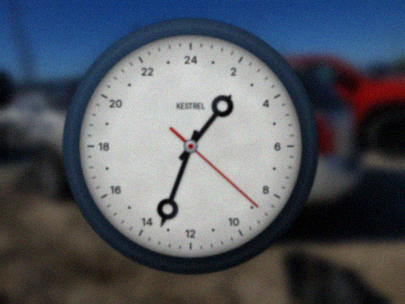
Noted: **2:33:22**
